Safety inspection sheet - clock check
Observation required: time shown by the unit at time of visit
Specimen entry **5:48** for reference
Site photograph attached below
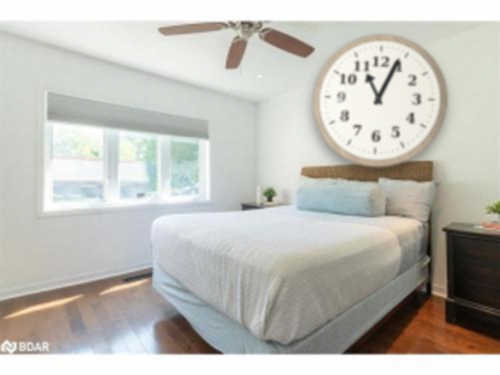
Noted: **11:04**
